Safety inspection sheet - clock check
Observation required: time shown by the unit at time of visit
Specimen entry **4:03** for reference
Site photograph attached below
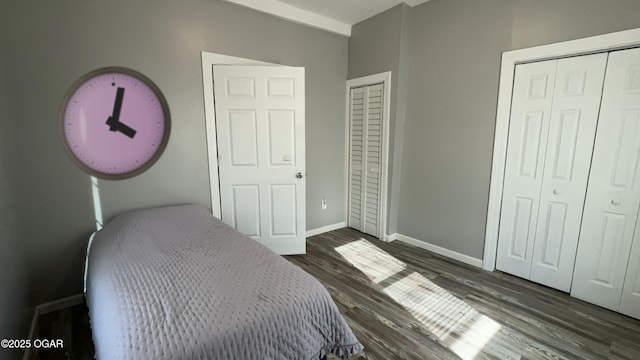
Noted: **4:02**
